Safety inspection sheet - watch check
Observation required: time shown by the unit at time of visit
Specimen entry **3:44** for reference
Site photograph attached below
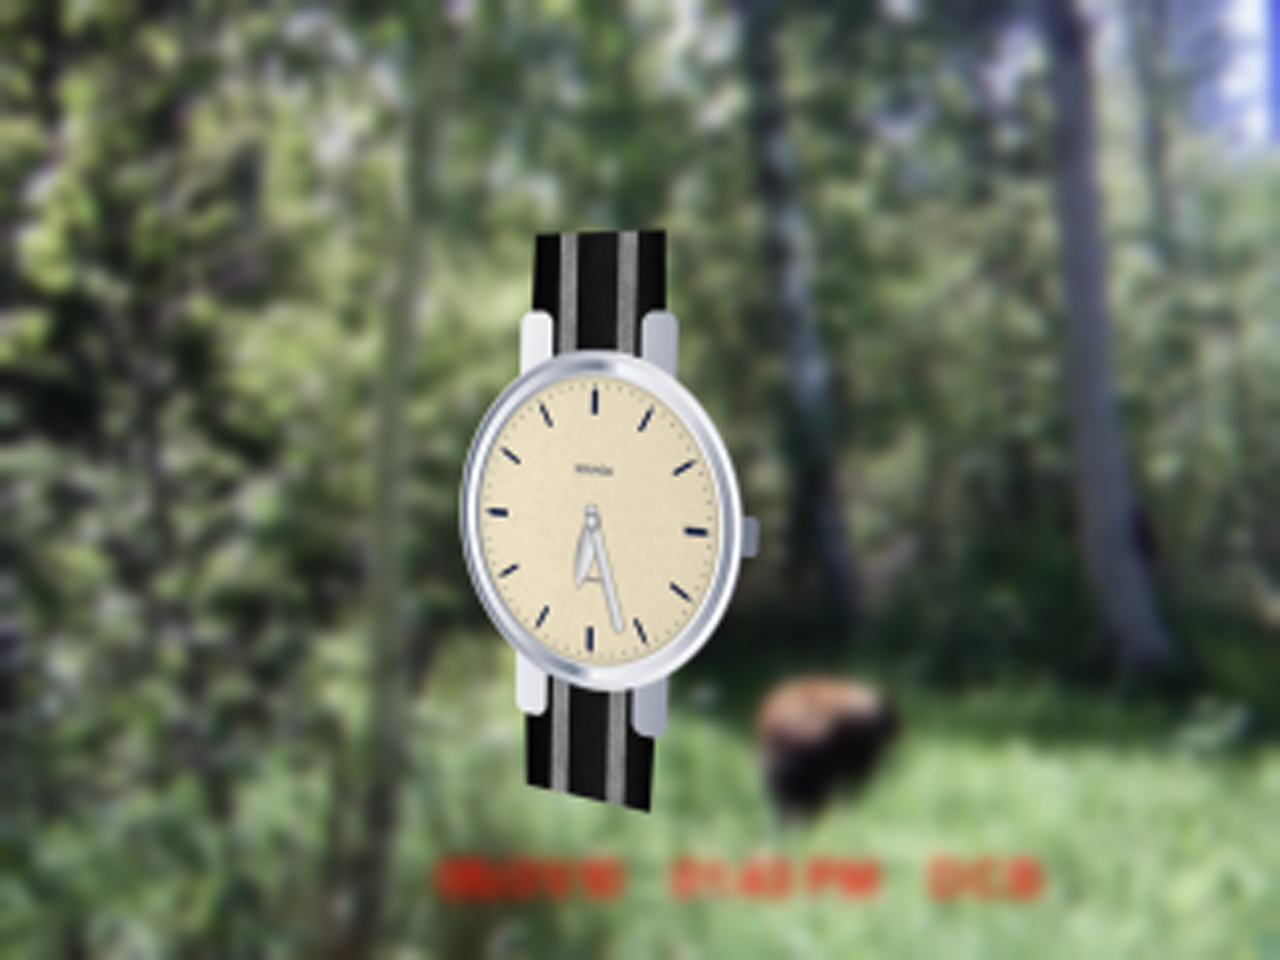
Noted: **6:27**
